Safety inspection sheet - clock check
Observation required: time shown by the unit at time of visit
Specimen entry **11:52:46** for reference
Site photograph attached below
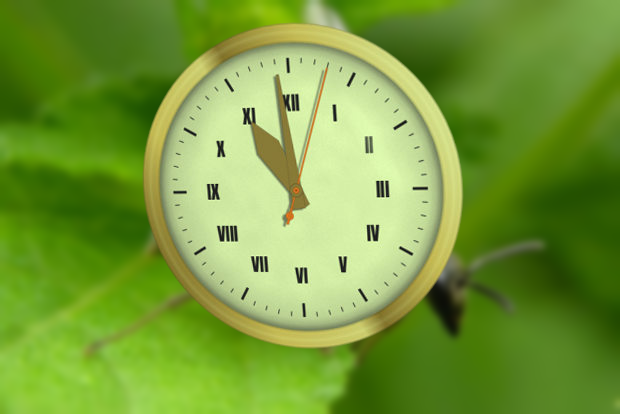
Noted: **10:59:03**
